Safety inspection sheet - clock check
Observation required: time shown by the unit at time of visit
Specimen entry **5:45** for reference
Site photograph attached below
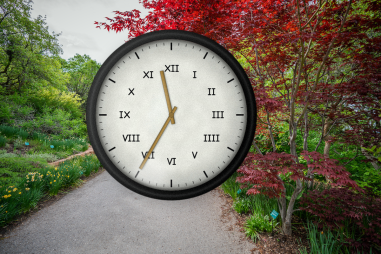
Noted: **11:35**
